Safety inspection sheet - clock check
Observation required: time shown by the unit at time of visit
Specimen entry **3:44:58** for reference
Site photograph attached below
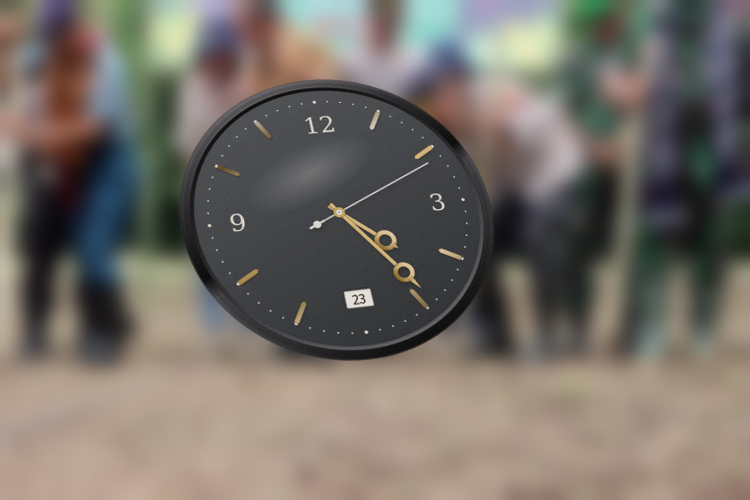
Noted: **4:24:11**
